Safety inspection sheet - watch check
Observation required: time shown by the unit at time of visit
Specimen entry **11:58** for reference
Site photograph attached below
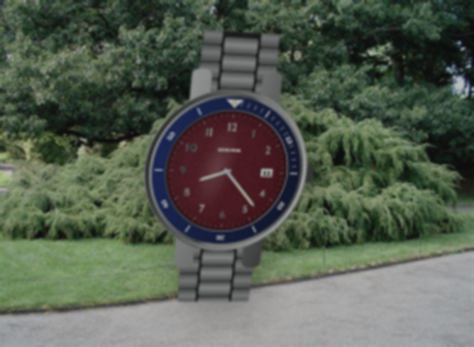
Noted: **8:23**
